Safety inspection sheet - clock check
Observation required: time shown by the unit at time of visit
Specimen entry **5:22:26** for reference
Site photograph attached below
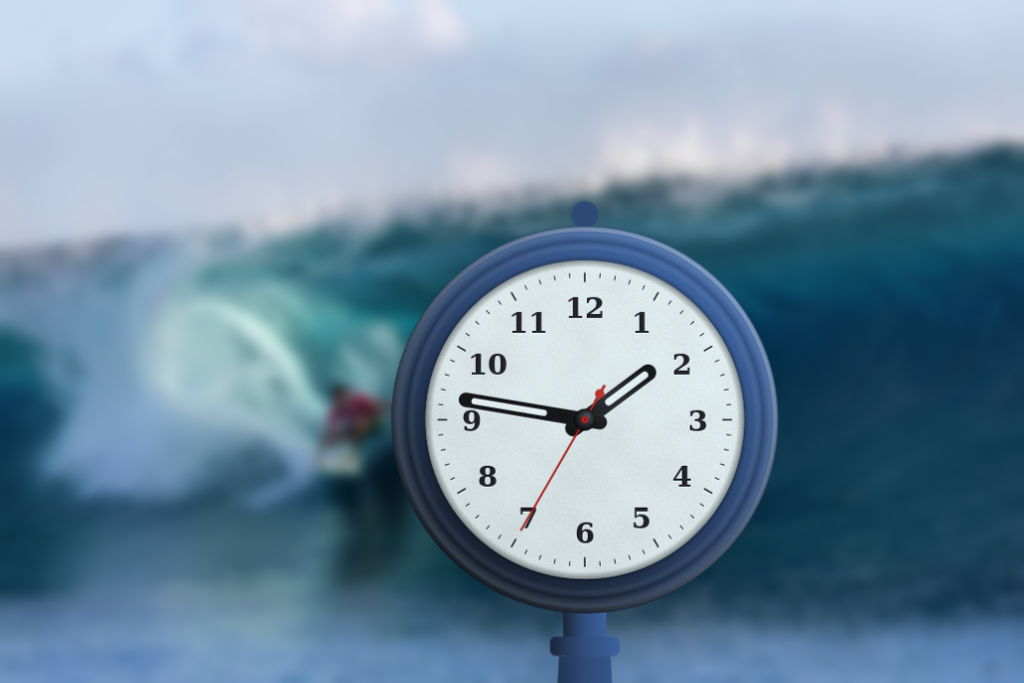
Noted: **1:46:35**
